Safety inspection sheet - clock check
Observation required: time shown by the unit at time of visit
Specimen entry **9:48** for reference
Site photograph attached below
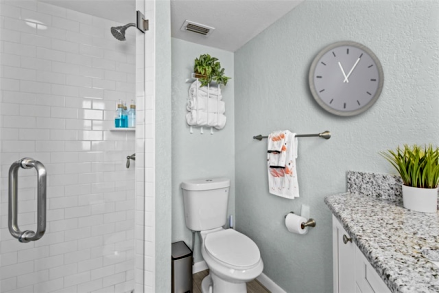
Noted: **11:05**
